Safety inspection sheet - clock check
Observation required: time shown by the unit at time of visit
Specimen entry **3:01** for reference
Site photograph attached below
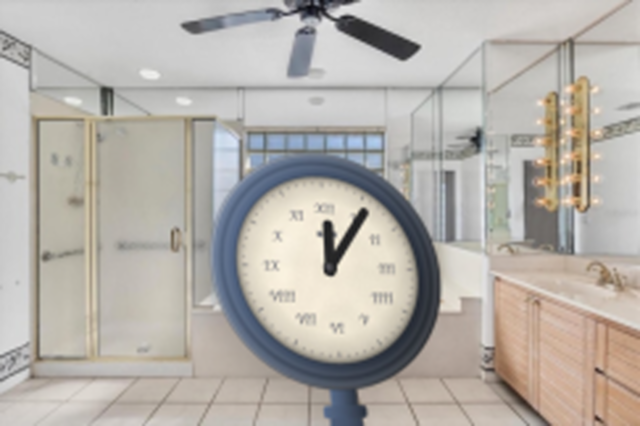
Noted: **12:06**
